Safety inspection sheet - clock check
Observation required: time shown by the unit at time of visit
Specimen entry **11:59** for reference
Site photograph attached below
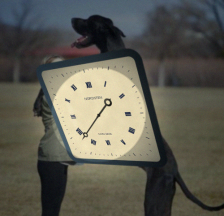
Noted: **1:38**
